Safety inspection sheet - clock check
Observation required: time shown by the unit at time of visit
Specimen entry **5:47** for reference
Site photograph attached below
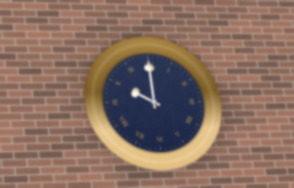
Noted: **10:00**
